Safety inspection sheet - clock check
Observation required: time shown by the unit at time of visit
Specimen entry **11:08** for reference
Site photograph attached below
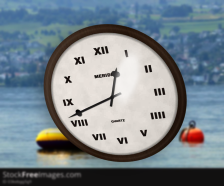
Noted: **12:42**
